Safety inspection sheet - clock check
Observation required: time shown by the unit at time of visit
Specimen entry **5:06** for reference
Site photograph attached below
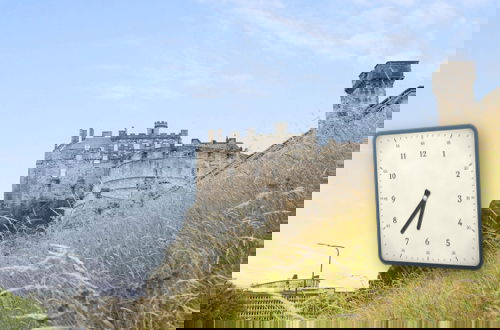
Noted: **6:37**
